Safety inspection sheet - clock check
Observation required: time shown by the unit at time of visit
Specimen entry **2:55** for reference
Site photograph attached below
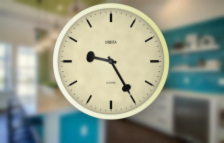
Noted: **9:25**
